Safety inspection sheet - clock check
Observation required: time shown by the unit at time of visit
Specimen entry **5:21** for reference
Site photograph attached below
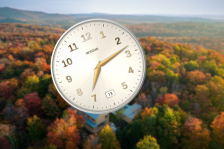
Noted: **7:13**
